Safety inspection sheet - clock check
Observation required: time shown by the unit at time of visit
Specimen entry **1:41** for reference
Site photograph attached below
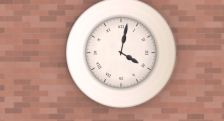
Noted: **4:02**
